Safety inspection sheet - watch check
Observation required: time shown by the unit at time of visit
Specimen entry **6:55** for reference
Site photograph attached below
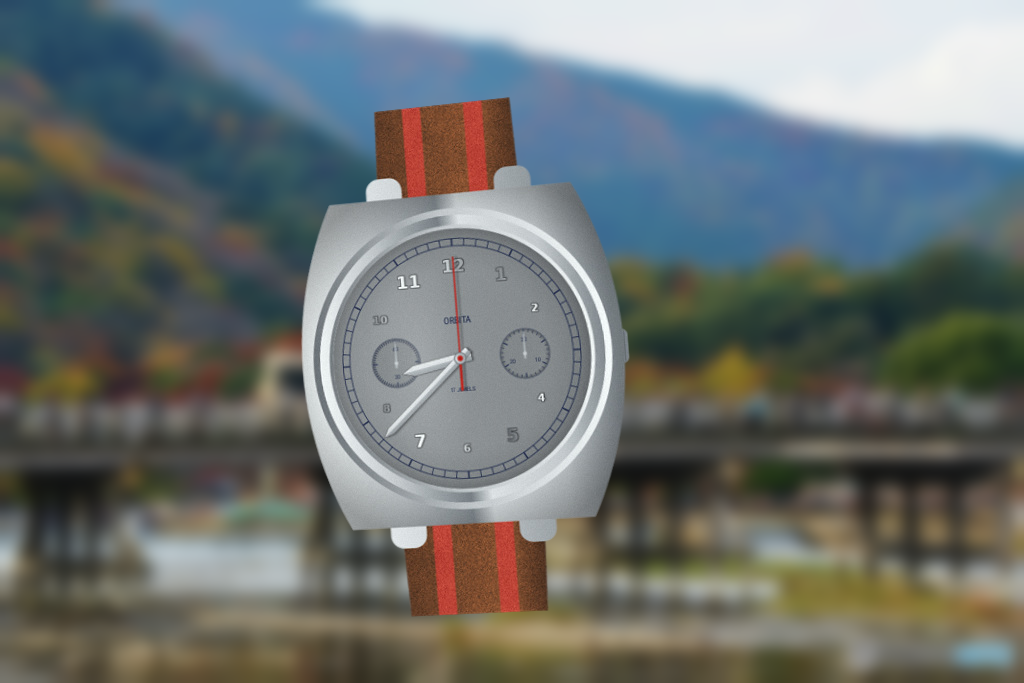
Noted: **8:38**
